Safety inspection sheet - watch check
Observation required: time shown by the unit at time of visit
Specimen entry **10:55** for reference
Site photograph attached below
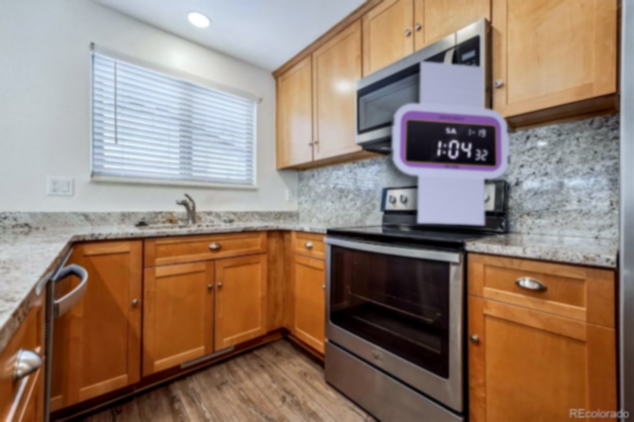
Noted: **1:04**
